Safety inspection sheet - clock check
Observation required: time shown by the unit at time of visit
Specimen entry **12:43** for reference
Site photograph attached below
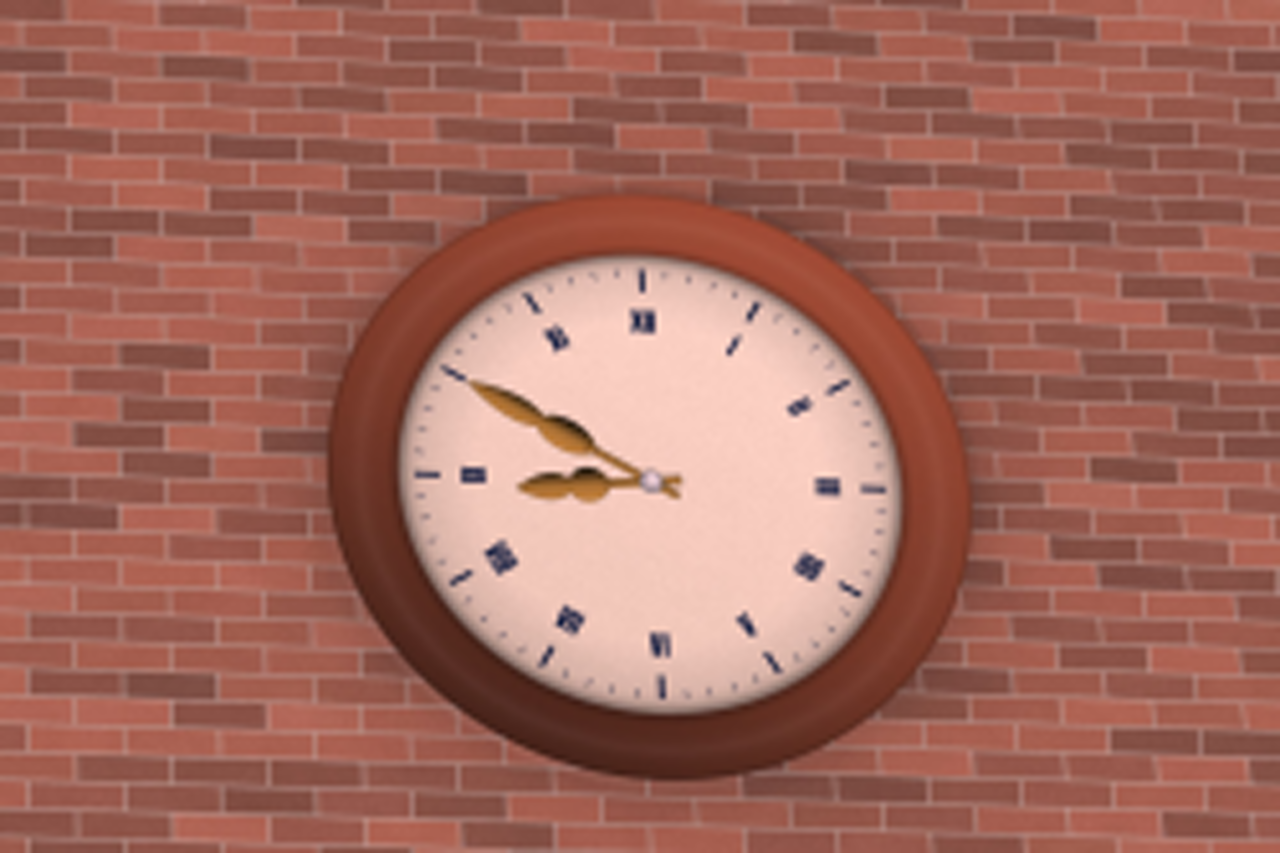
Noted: **8:50**
